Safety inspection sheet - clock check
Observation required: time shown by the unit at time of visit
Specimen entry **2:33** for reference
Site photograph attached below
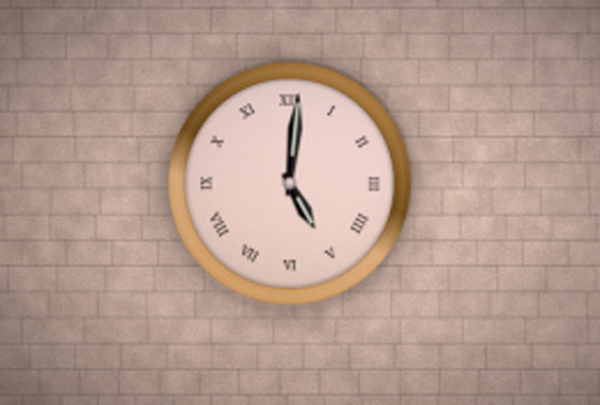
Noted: **5:01**
